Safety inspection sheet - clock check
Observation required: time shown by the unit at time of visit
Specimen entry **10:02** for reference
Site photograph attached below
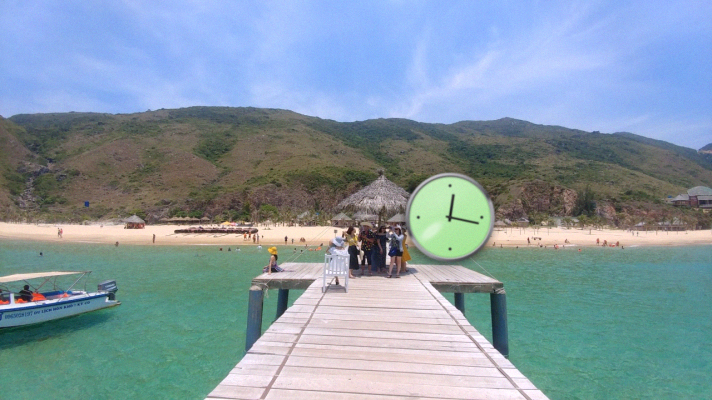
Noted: **12:17**
